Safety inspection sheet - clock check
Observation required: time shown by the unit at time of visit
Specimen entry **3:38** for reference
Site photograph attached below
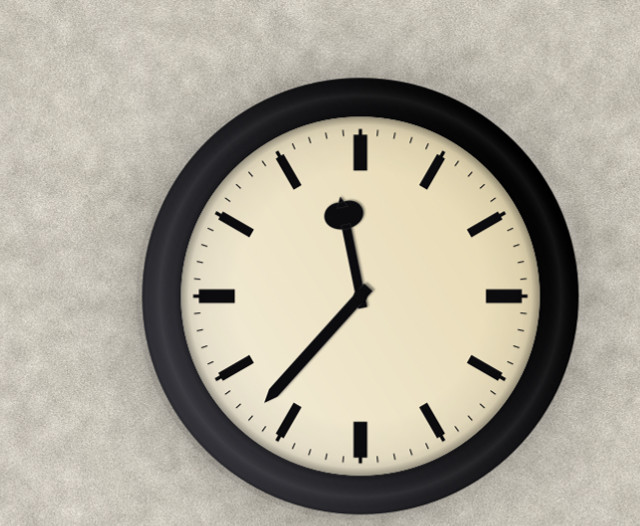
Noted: **11:37**
